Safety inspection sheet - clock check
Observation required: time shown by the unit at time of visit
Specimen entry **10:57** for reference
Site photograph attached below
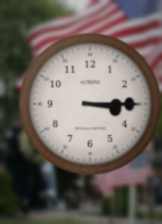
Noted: **3:15**
